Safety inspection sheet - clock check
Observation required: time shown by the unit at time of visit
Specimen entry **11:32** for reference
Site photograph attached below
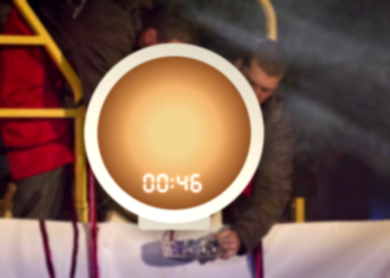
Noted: **0:46**
